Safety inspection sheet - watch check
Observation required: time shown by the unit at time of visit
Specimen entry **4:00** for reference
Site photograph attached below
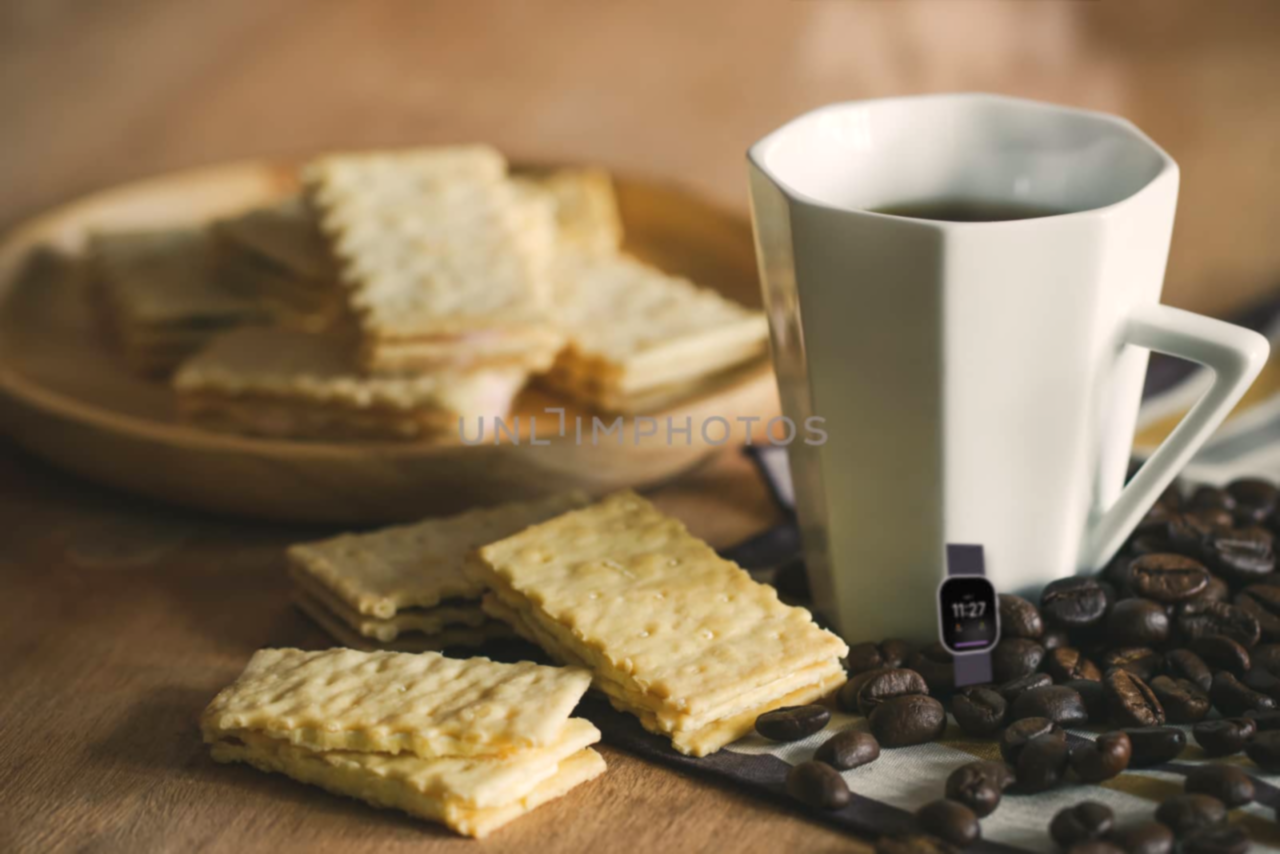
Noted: **11:27**
